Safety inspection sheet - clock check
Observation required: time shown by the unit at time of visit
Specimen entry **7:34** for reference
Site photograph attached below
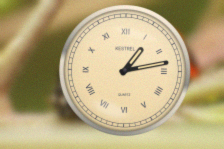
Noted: **1:13**
